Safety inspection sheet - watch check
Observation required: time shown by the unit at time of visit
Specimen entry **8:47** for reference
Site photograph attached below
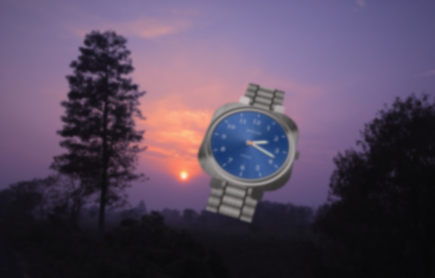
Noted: **2:18**
